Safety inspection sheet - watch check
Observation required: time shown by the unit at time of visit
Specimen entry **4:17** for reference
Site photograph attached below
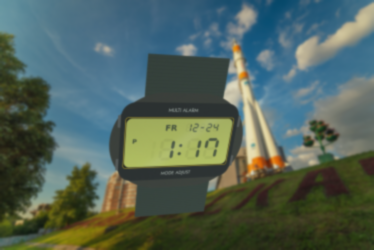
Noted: **1:17**
